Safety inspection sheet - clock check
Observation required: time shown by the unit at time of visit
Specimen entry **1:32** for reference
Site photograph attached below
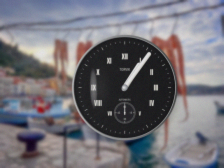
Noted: **1:06**
